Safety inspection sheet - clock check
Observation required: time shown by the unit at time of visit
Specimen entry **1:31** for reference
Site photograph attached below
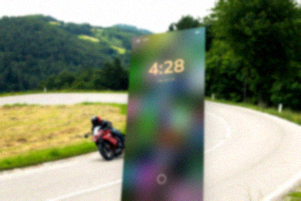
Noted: **4:28**
